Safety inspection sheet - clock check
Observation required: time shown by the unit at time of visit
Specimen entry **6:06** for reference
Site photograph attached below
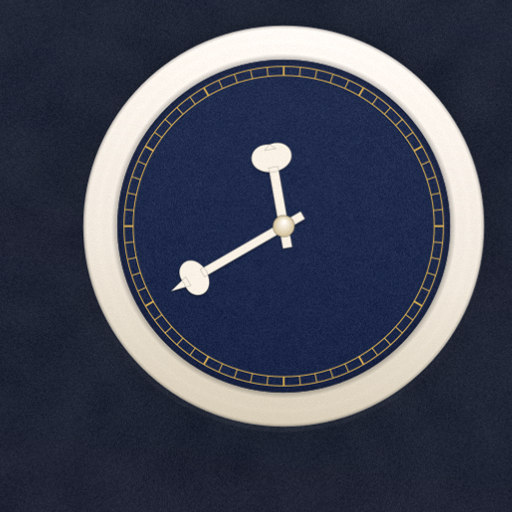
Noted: **11:40**
